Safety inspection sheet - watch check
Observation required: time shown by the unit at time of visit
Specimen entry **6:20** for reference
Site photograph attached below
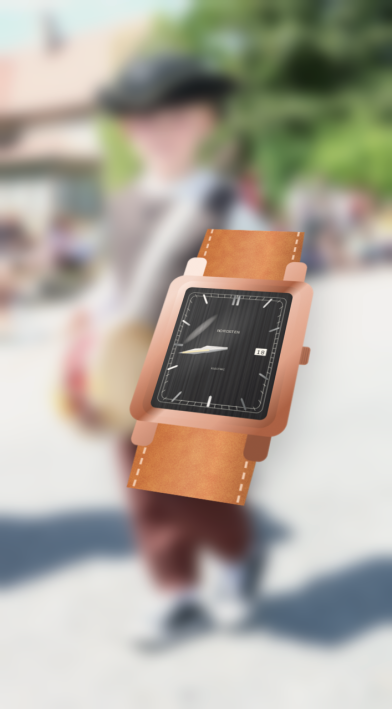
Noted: **8:43**
